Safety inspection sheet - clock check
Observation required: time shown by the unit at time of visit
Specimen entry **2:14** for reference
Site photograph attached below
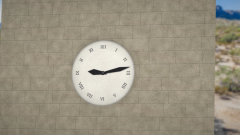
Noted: **9:13**
